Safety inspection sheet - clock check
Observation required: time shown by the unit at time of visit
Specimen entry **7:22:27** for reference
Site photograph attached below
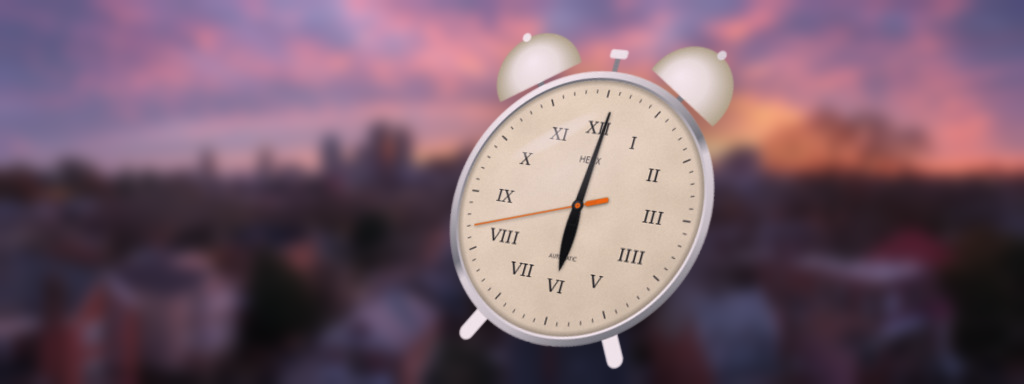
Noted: **6:00:42**
